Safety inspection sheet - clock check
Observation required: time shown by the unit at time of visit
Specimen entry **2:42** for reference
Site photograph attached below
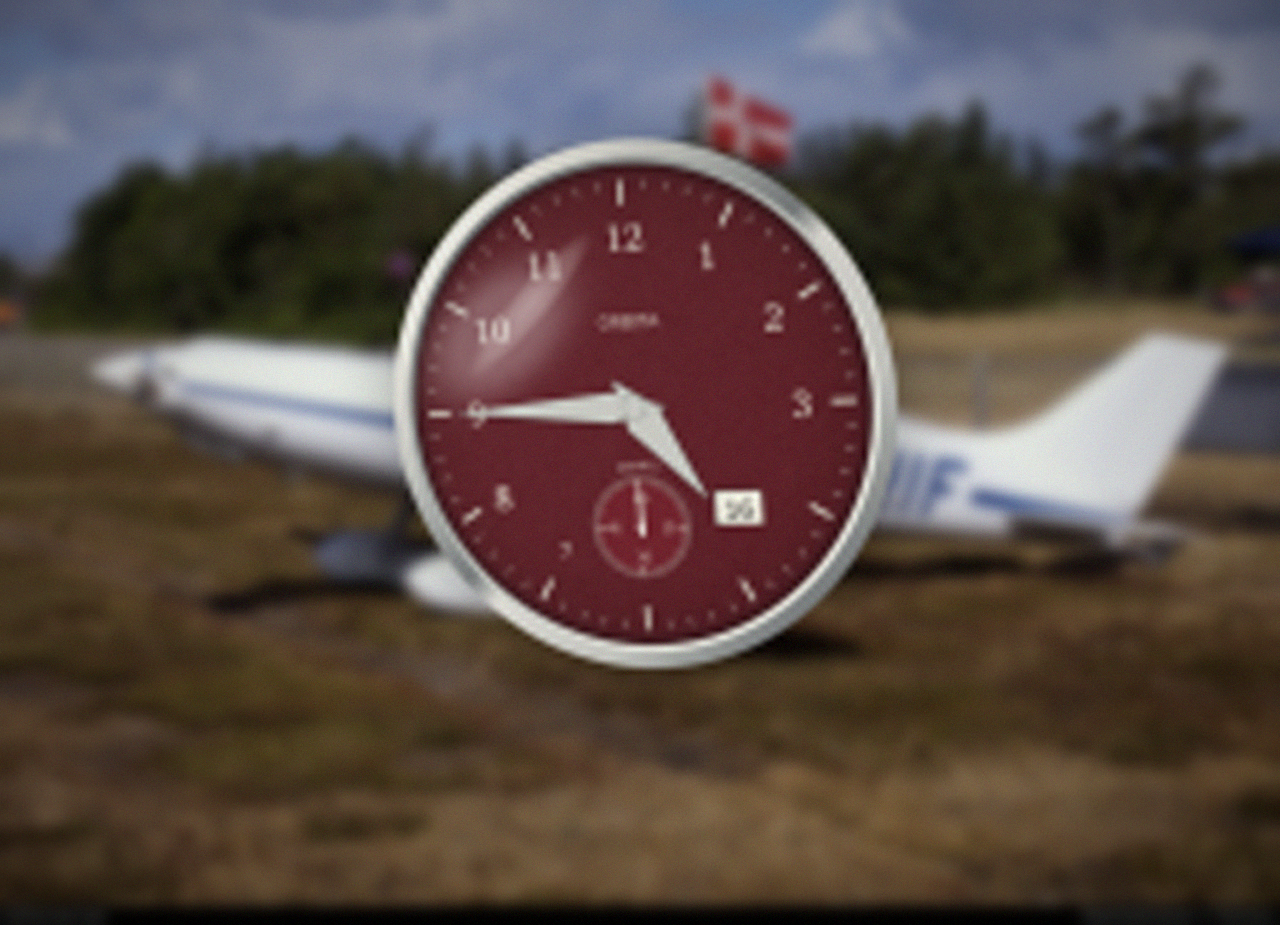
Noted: **4:45**
